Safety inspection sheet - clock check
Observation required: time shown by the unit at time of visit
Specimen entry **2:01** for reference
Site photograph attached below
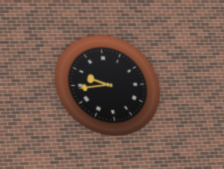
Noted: **9:44**
